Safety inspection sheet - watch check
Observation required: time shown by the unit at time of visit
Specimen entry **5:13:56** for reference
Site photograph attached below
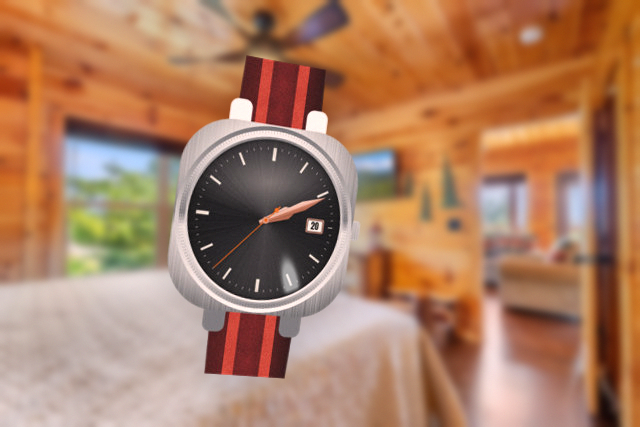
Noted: **2:10:37**
